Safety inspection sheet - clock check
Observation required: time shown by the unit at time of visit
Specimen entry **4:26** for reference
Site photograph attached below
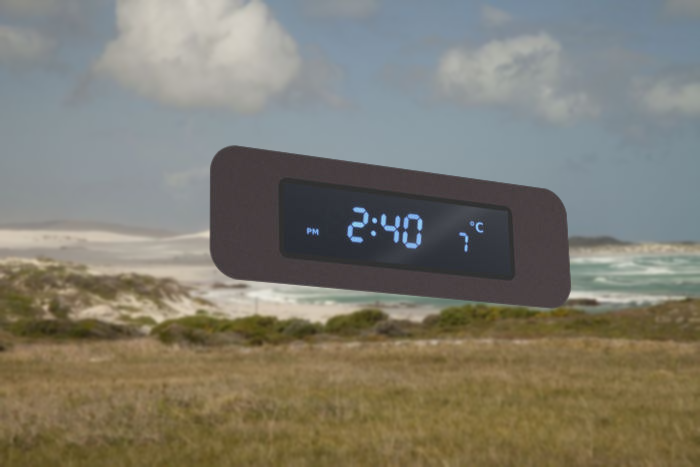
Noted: **2:40**
